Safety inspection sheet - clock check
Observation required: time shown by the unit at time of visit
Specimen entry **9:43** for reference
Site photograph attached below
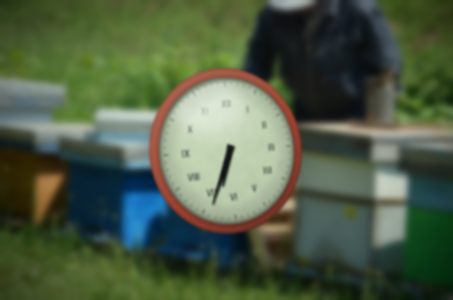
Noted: **6:34**
